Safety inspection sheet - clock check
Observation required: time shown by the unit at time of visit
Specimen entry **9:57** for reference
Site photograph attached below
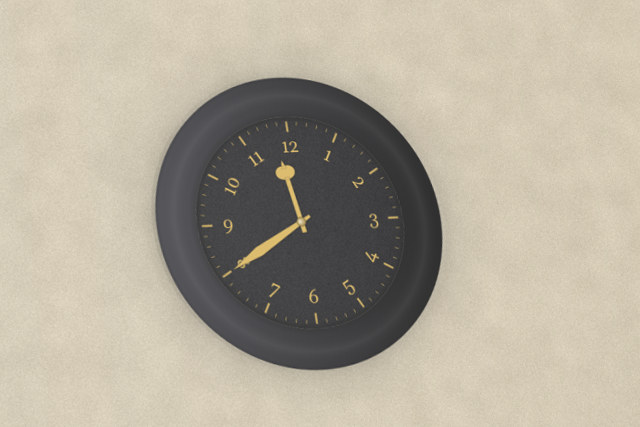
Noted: **11:40**
